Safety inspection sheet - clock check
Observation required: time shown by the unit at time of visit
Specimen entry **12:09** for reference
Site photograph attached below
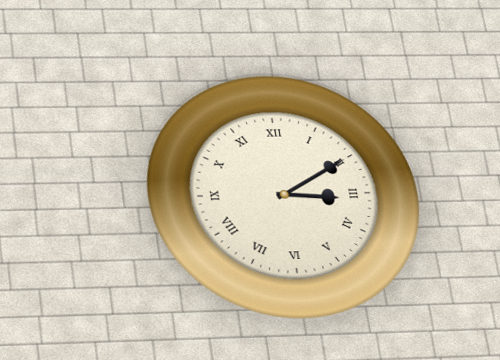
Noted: **3:10**
